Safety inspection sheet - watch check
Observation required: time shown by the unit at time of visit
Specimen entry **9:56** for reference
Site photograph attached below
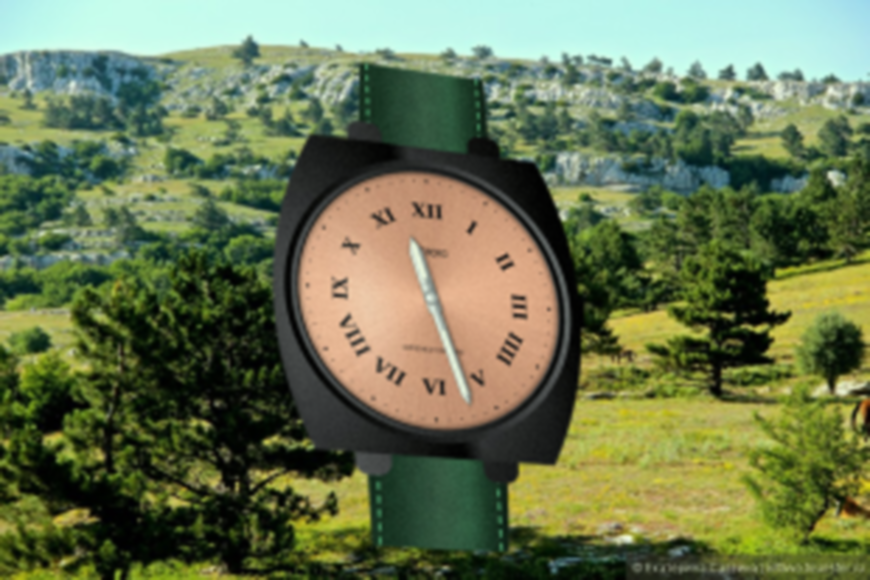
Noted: **11:27**
